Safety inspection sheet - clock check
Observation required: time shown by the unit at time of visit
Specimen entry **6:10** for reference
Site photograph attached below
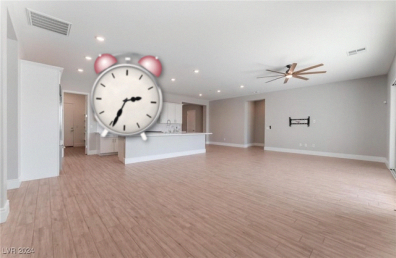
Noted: **2:34**
